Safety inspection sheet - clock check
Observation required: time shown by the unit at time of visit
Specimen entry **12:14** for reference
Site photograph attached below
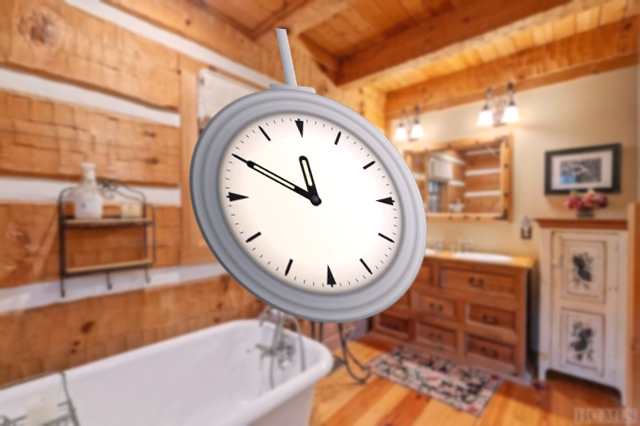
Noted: **11:50**
